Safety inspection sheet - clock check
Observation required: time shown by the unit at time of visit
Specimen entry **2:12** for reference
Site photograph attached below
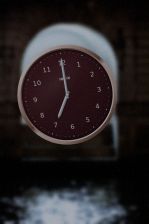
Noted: **7:00**
